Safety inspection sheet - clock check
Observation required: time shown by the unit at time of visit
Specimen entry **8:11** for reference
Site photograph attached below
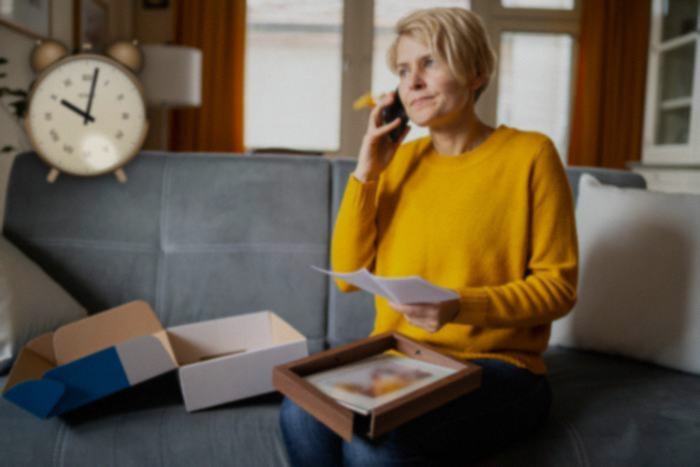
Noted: **10:02**
